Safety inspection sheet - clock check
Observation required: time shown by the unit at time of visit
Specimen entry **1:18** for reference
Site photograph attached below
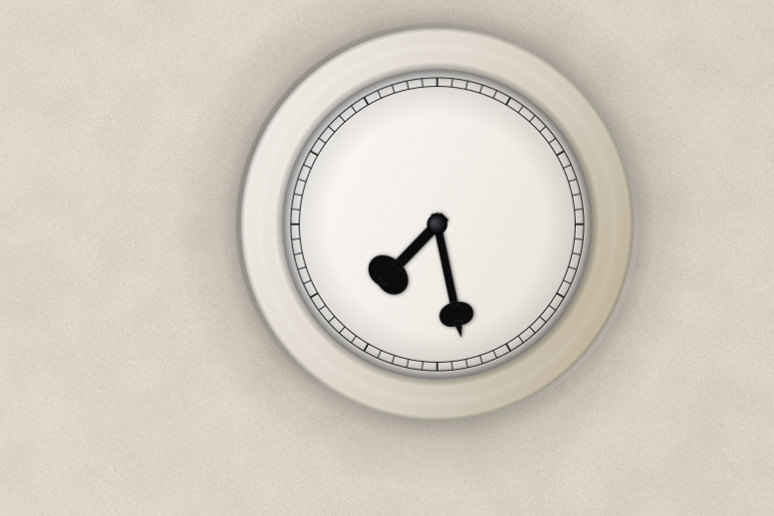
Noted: **7:28**
